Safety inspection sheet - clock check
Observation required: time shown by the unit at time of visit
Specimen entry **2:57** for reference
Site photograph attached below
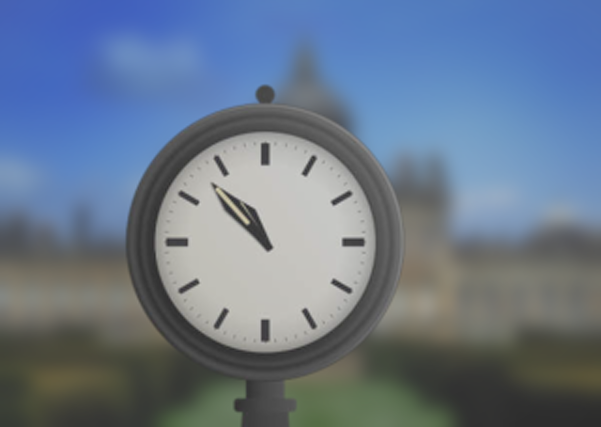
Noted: **10:53**
